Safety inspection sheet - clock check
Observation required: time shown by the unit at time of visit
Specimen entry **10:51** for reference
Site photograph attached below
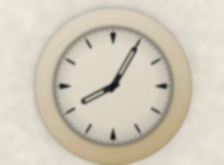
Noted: **8:05**
